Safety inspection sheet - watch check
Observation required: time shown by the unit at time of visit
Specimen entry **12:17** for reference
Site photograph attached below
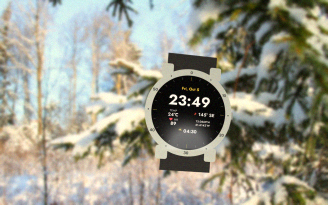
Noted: **23:49**
